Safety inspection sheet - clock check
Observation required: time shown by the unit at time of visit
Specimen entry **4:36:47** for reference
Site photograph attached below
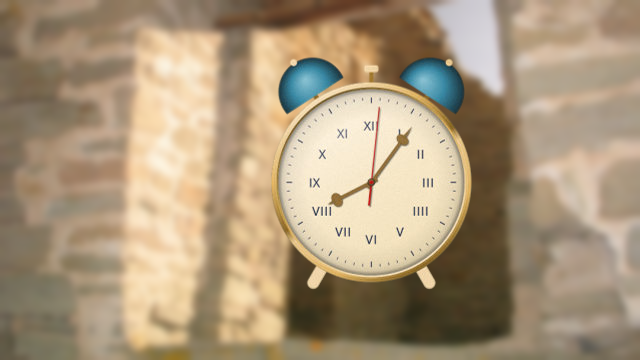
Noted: **8:06:01**
